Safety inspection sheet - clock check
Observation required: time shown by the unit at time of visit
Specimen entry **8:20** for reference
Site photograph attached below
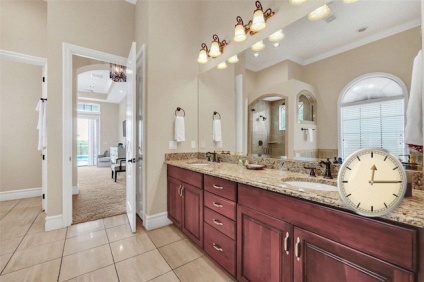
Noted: **12:15**
